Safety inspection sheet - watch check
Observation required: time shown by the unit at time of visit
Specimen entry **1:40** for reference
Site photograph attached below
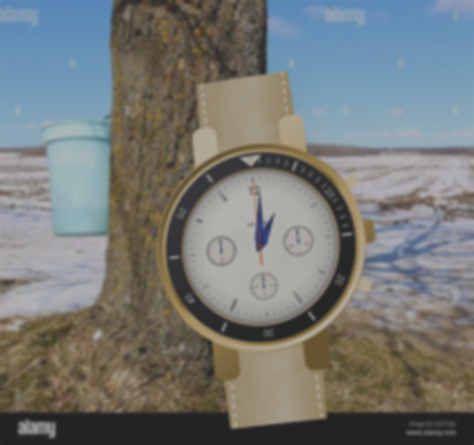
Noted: **1:01**
